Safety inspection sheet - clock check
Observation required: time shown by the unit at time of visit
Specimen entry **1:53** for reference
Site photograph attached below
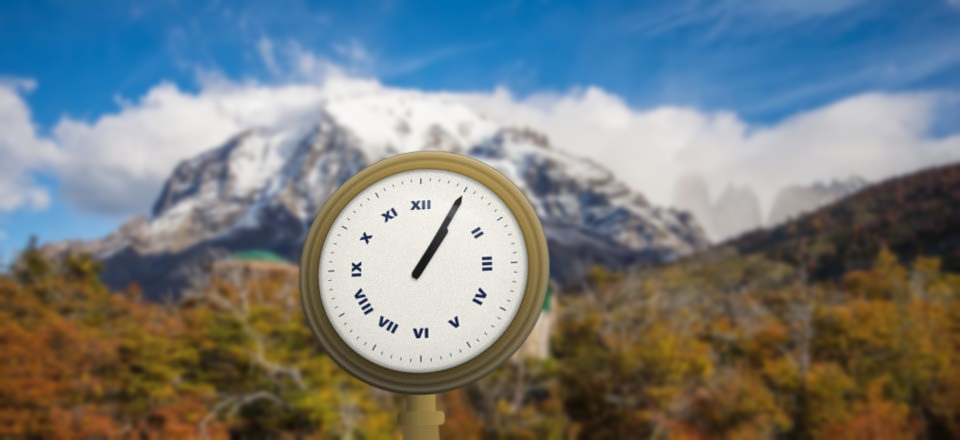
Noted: **1:05**
